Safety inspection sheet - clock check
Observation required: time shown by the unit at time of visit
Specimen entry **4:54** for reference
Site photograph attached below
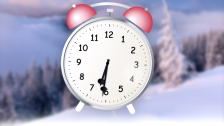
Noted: **6:31**
